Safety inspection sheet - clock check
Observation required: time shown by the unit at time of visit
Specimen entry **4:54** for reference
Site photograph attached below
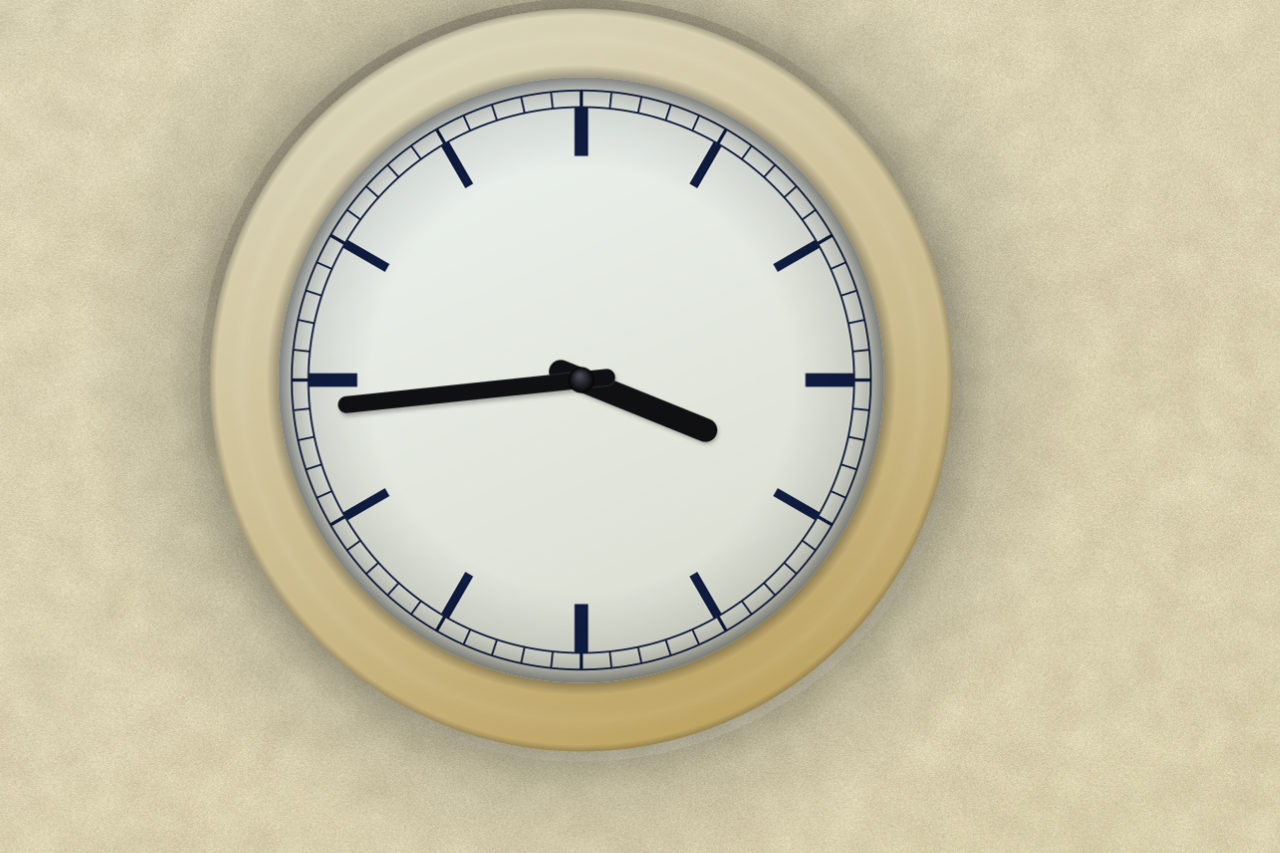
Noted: **3:44**
